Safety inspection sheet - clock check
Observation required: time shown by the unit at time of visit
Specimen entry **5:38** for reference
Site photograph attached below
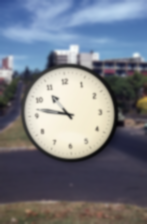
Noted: **10:47**
